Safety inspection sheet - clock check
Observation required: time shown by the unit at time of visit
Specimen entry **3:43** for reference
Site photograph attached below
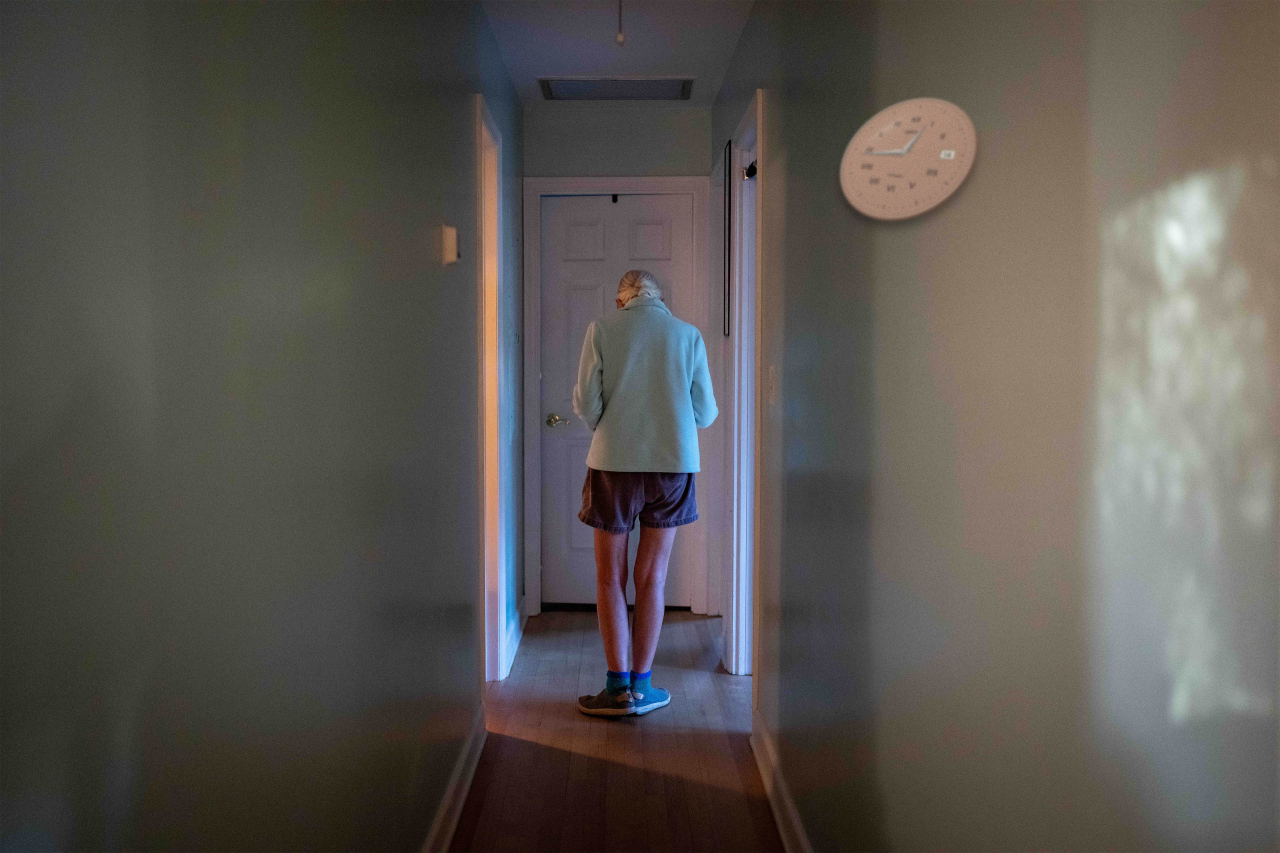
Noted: **12:44**
